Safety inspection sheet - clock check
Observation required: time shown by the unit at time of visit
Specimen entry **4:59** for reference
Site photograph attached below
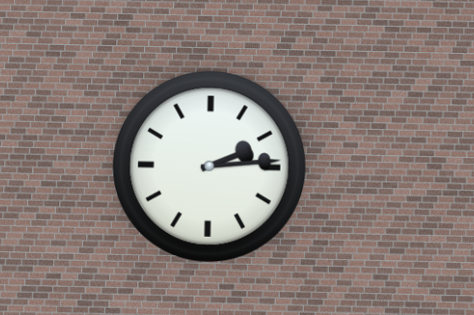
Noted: **2:14**
